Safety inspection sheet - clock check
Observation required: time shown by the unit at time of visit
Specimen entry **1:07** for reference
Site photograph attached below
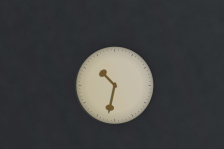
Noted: **10:32**
